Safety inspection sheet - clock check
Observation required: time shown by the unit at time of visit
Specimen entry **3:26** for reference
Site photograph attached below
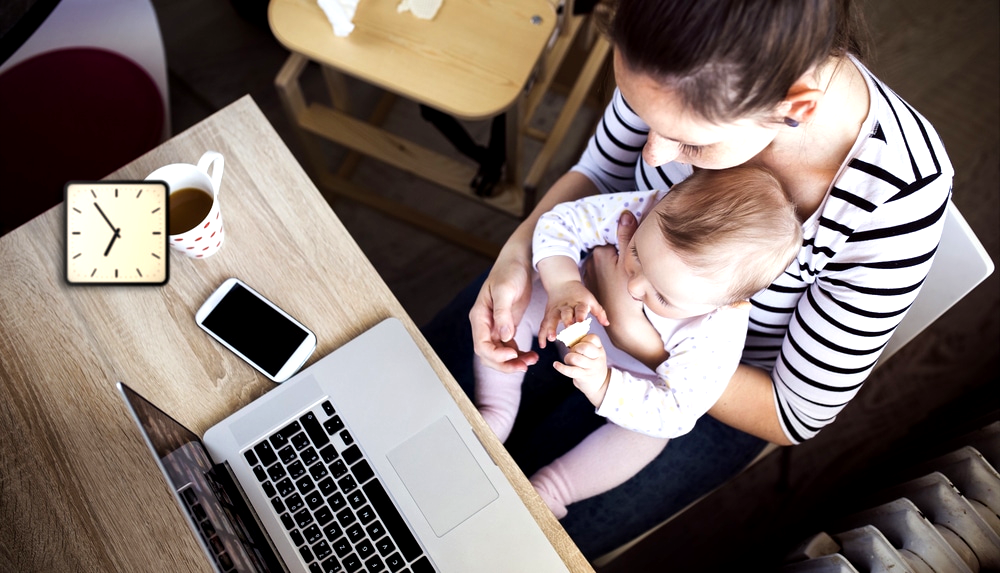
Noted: **6:54**
